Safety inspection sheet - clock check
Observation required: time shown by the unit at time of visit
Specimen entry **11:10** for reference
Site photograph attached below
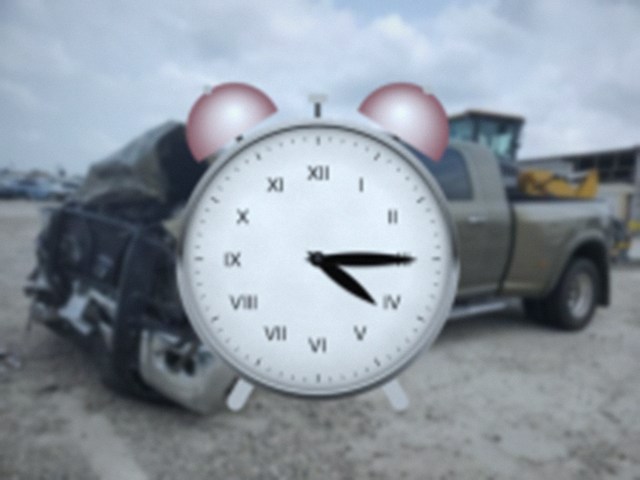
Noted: **4:15**
